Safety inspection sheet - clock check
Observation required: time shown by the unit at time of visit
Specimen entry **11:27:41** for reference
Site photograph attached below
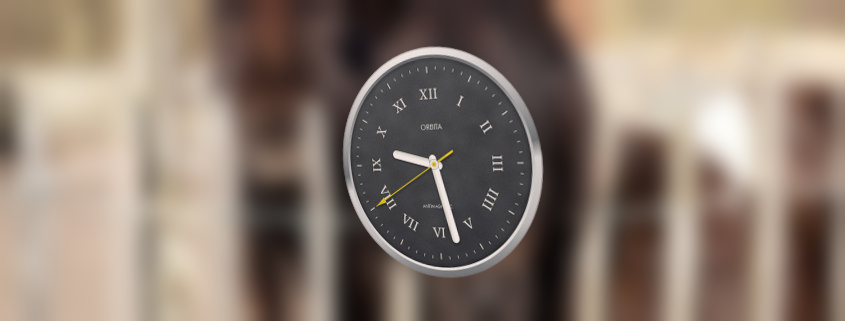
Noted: **9:27:40**
